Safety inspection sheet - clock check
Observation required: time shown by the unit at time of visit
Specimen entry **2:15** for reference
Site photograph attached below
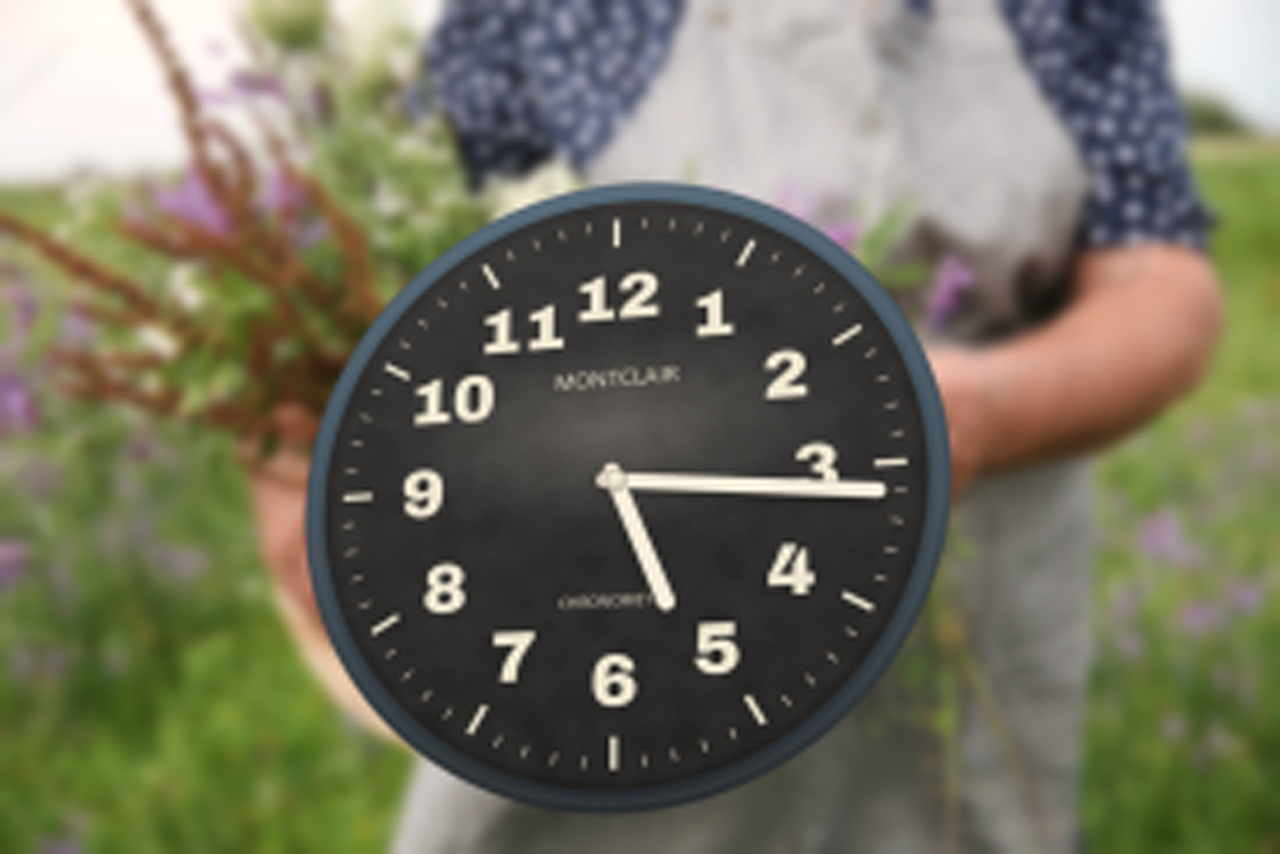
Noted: **5:16**
